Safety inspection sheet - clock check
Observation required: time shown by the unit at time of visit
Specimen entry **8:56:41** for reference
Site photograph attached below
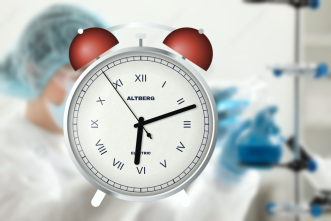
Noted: **6:11:54**
